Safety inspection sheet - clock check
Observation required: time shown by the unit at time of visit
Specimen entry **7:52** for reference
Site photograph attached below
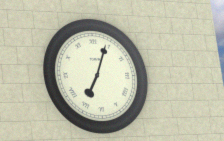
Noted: **7:04**
